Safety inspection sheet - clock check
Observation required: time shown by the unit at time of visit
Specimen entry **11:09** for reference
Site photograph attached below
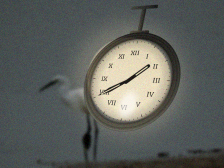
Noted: **1:40**
